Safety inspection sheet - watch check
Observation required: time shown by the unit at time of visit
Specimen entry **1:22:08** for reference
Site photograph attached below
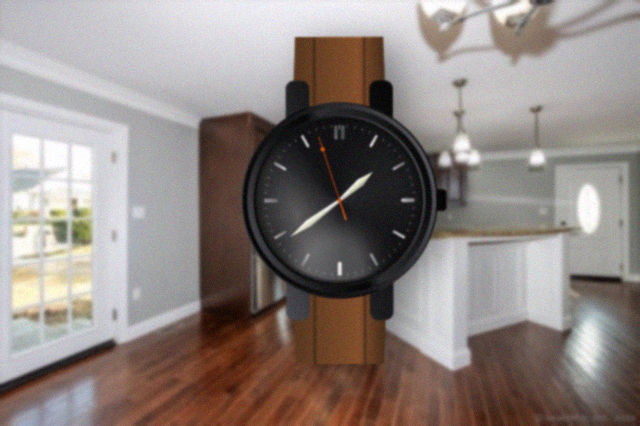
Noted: **1:38:57**
